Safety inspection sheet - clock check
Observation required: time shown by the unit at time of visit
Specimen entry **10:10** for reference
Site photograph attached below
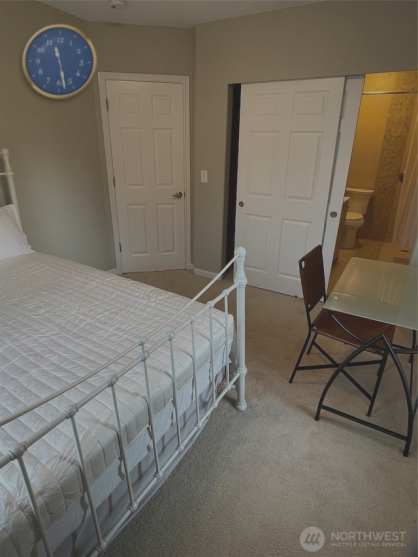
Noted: **11:28**
